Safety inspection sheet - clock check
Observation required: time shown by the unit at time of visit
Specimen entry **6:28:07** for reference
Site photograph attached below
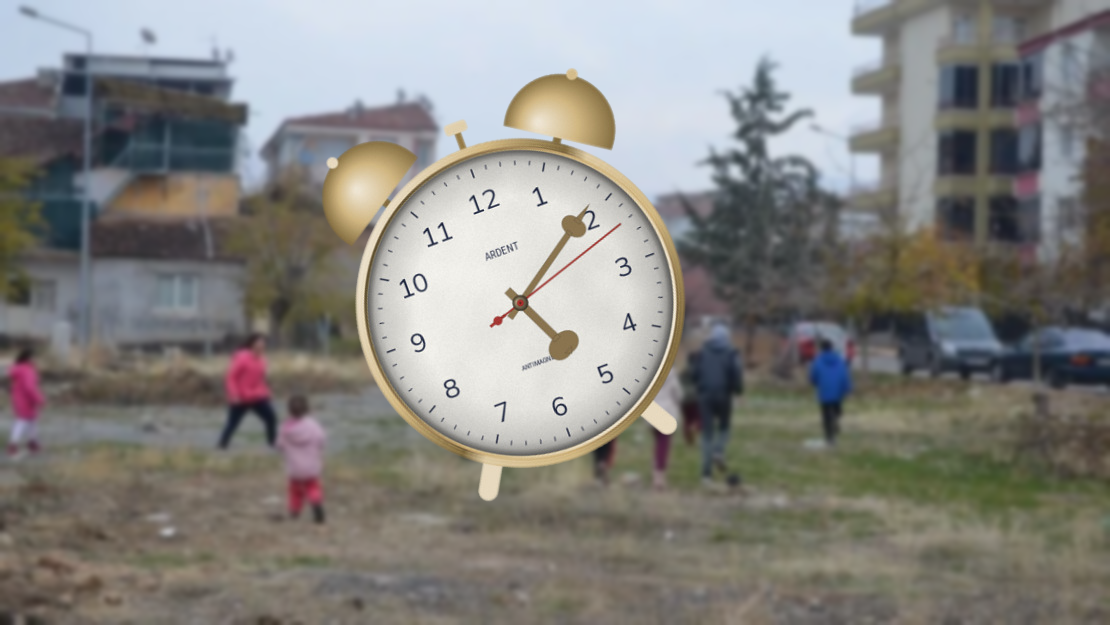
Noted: **5:09:12**
